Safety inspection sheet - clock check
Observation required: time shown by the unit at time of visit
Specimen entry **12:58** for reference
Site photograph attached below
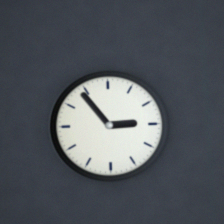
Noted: **2:54**
